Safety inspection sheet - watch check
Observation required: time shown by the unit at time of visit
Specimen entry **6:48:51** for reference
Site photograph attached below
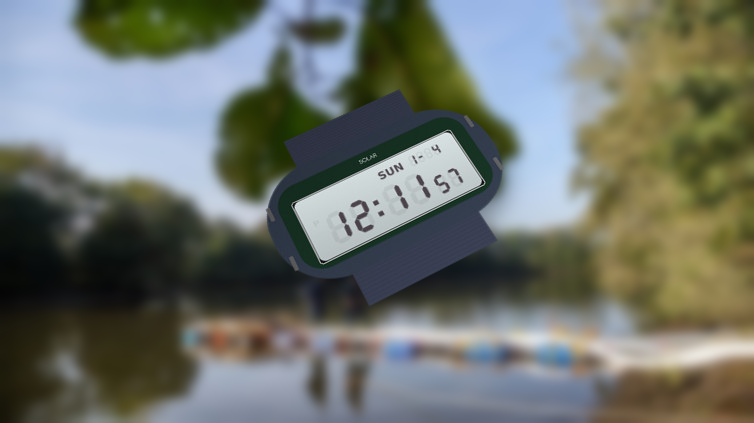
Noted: **12:11:57**
